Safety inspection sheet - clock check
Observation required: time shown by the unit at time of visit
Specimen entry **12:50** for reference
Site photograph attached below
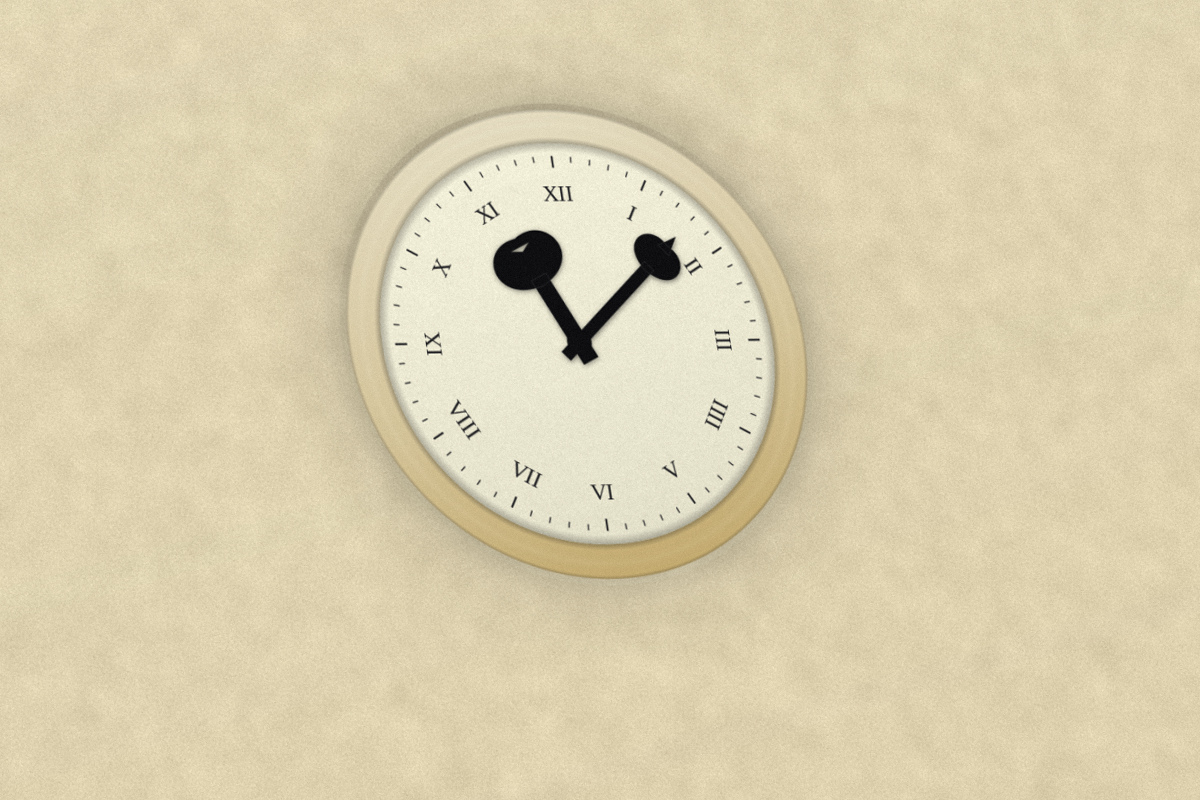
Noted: **11:08**
